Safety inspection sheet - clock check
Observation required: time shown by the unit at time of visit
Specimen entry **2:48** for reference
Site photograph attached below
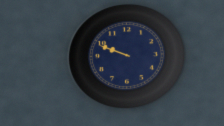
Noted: **9:49**
